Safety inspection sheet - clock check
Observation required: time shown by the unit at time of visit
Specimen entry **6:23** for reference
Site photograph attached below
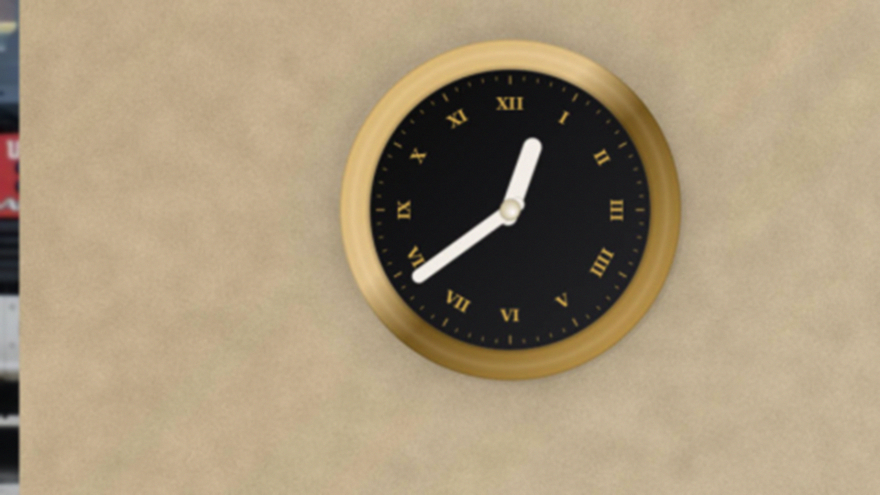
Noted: **12:39**
